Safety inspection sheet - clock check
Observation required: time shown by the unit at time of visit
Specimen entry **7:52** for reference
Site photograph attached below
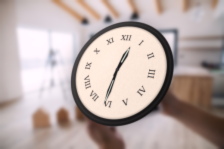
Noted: **12:31**
